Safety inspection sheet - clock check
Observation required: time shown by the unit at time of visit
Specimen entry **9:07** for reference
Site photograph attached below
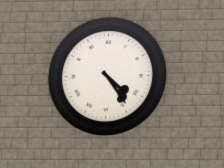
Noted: **4:24**
